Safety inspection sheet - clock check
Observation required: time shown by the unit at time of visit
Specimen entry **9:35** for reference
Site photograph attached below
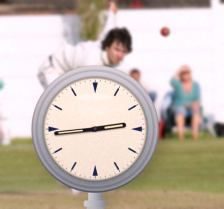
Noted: **2:44**
